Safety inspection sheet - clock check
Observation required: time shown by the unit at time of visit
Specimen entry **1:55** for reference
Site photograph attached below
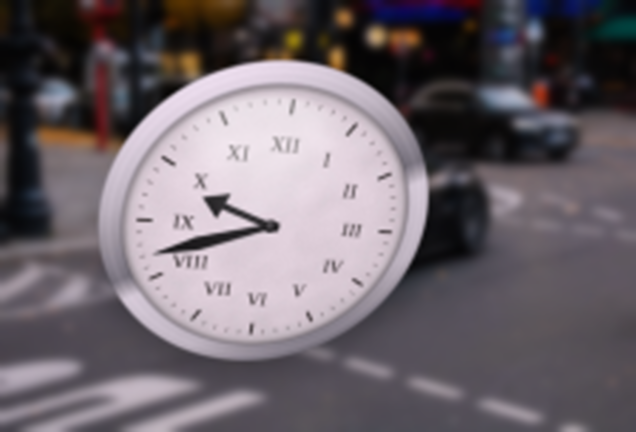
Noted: **9:42**
